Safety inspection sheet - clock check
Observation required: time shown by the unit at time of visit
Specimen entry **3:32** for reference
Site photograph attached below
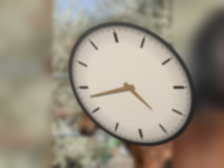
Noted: **4:43**
